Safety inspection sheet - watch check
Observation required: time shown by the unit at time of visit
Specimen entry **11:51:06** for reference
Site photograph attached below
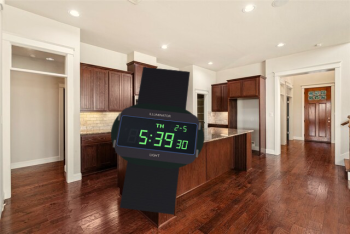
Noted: **5:39:30**
